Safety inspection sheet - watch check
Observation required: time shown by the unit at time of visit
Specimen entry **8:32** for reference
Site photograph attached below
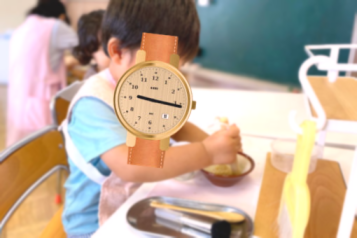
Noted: **9:16**
